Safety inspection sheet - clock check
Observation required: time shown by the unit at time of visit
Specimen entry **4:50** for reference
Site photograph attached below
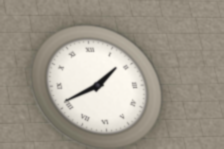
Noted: **1:41**
